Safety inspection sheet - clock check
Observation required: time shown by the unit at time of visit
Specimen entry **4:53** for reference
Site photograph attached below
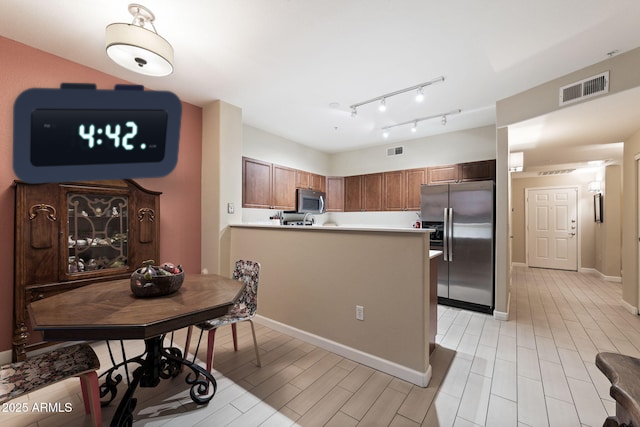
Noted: **4:42**
